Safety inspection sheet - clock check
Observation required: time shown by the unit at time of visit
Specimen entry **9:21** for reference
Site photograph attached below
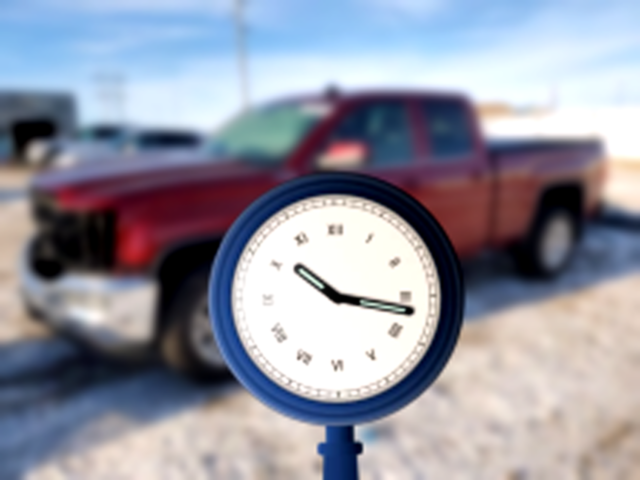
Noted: **10:17**
